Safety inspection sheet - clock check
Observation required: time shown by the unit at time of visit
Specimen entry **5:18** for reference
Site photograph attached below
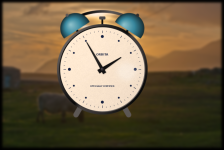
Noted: **1:55**
